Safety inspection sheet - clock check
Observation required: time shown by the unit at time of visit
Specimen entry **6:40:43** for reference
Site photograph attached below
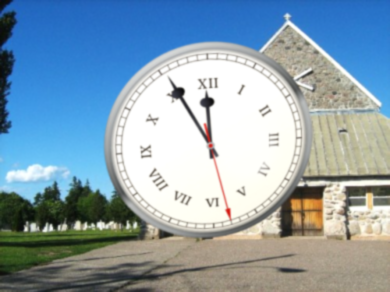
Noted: **11:55:28**
